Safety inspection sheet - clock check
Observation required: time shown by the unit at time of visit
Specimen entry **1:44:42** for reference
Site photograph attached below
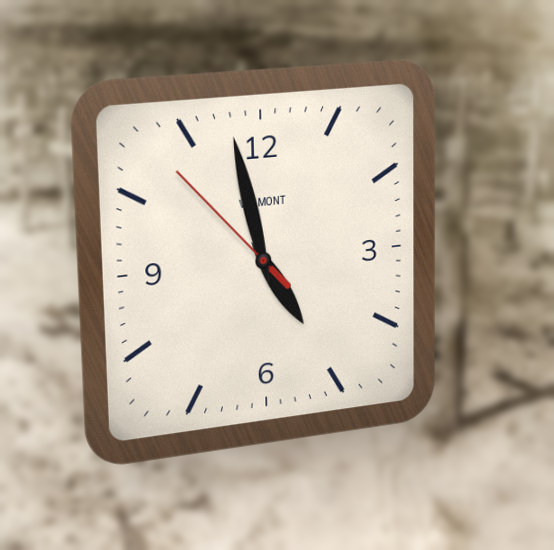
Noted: **4:57:53**
